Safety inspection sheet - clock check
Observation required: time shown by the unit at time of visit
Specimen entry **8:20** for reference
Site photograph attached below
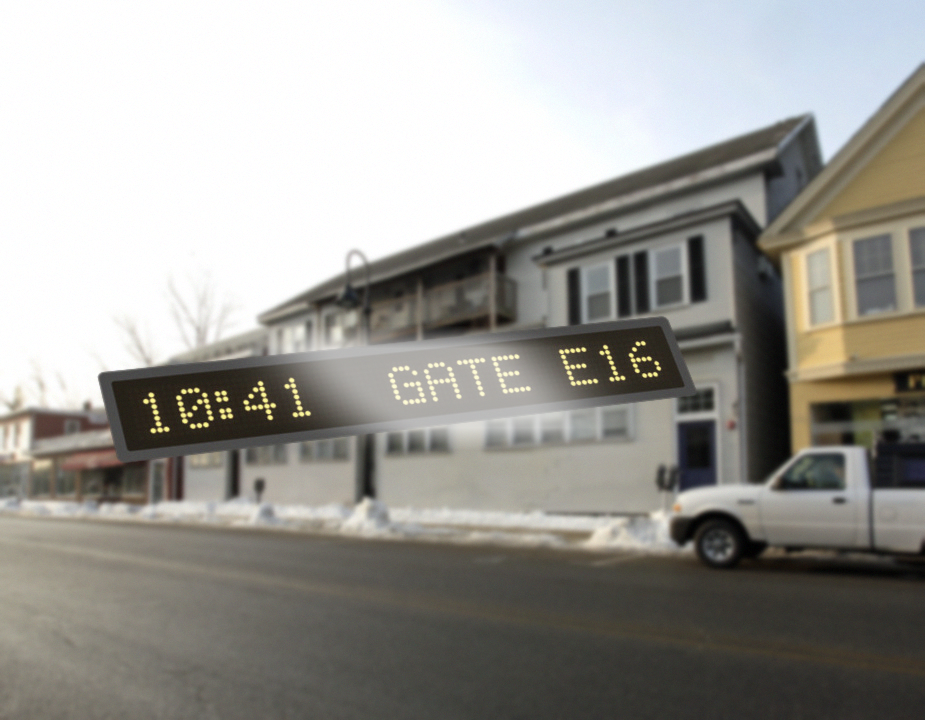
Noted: **10:41**
